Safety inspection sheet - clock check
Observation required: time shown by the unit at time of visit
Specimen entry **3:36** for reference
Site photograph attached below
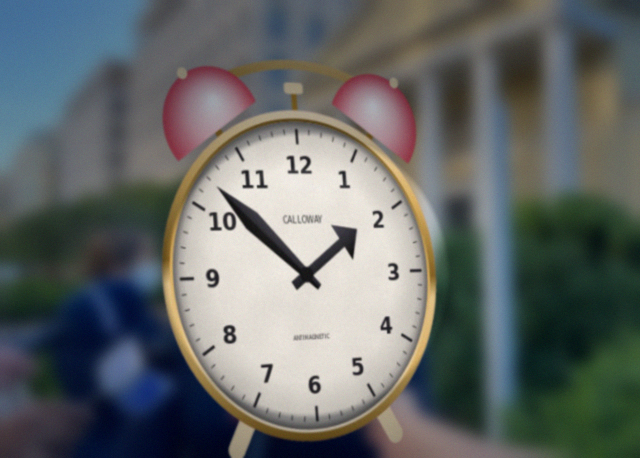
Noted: **1:52**
